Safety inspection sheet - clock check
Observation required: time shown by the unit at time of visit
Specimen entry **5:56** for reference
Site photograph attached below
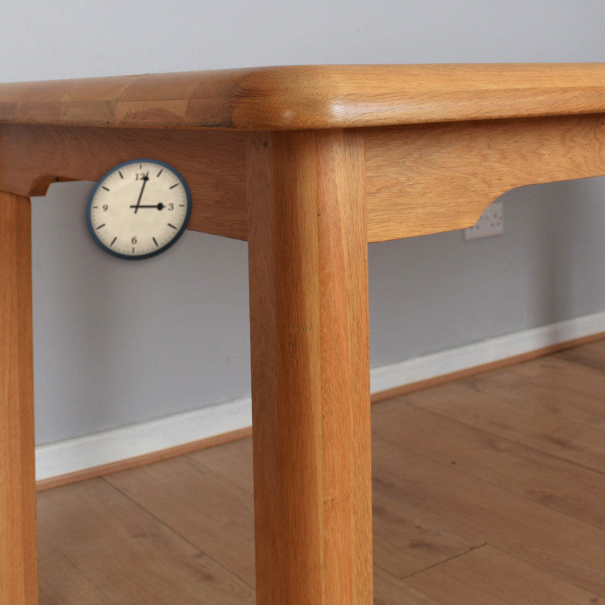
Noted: **3:02**
